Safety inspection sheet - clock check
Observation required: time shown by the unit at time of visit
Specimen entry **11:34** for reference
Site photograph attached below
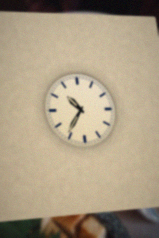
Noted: **10:36**
